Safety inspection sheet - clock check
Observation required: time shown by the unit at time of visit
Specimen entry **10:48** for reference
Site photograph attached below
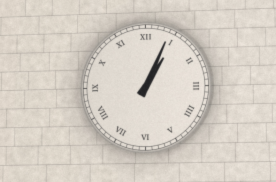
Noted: **1:04**
